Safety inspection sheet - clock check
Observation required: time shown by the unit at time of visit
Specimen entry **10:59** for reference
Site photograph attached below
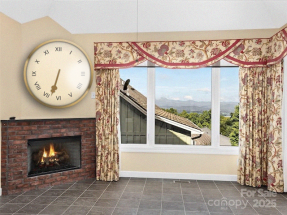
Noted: **6:33**
